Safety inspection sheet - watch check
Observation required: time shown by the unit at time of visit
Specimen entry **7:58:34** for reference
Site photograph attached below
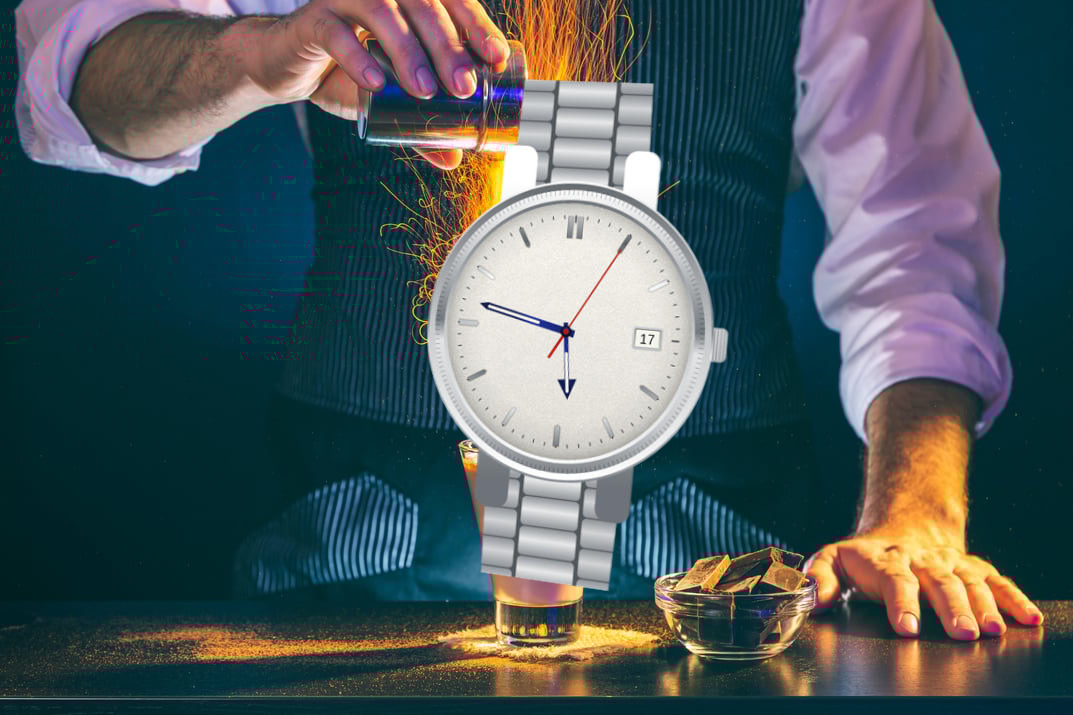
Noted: **5:47:05**
